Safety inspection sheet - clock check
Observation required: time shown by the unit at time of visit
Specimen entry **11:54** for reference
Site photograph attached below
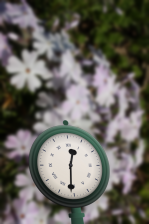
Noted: **12:31**
